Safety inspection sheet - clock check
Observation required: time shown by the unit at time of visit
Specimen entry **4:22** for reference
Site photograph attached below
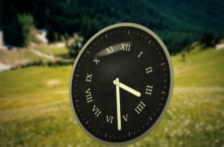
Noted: **3:27**
